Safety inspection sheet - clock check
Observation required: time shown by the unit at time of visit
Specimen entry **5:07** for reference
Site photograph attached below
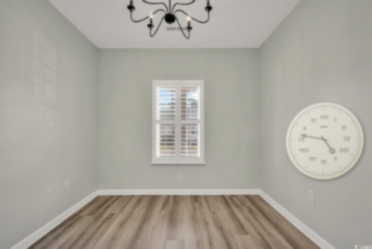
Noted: **4:47**
